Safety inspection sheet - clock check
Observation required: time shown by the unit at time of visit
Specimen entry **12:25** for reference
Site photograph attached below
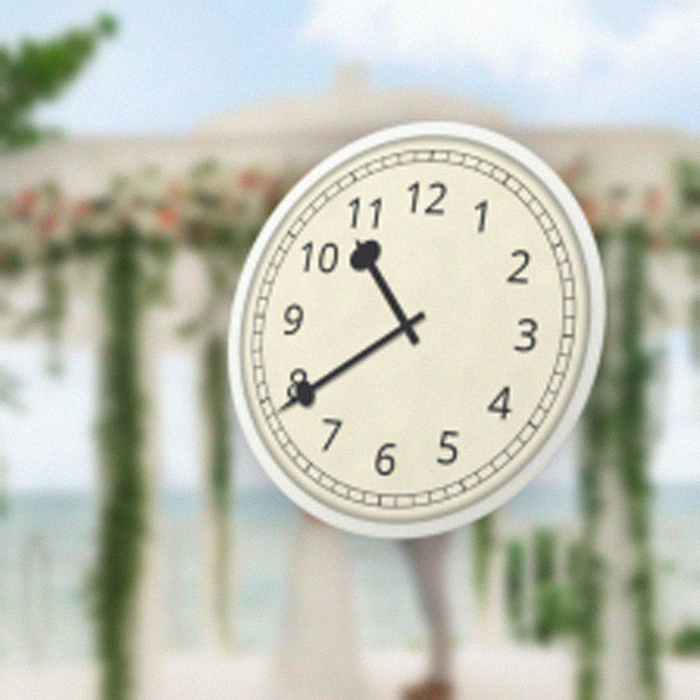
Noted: **10:39**
